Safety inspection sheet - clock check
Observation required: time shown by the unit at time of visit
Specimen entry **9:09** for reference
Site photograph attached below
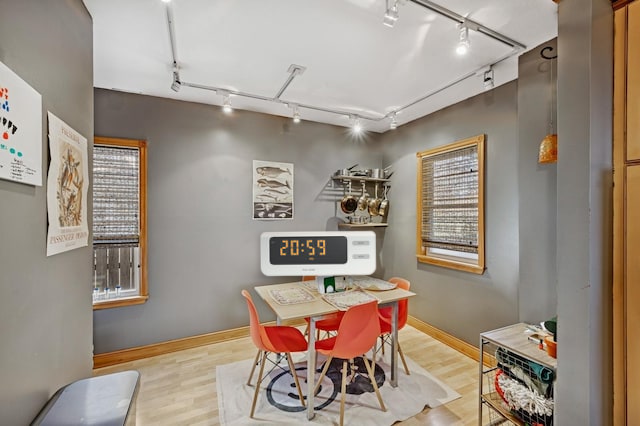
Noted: **20:59**
